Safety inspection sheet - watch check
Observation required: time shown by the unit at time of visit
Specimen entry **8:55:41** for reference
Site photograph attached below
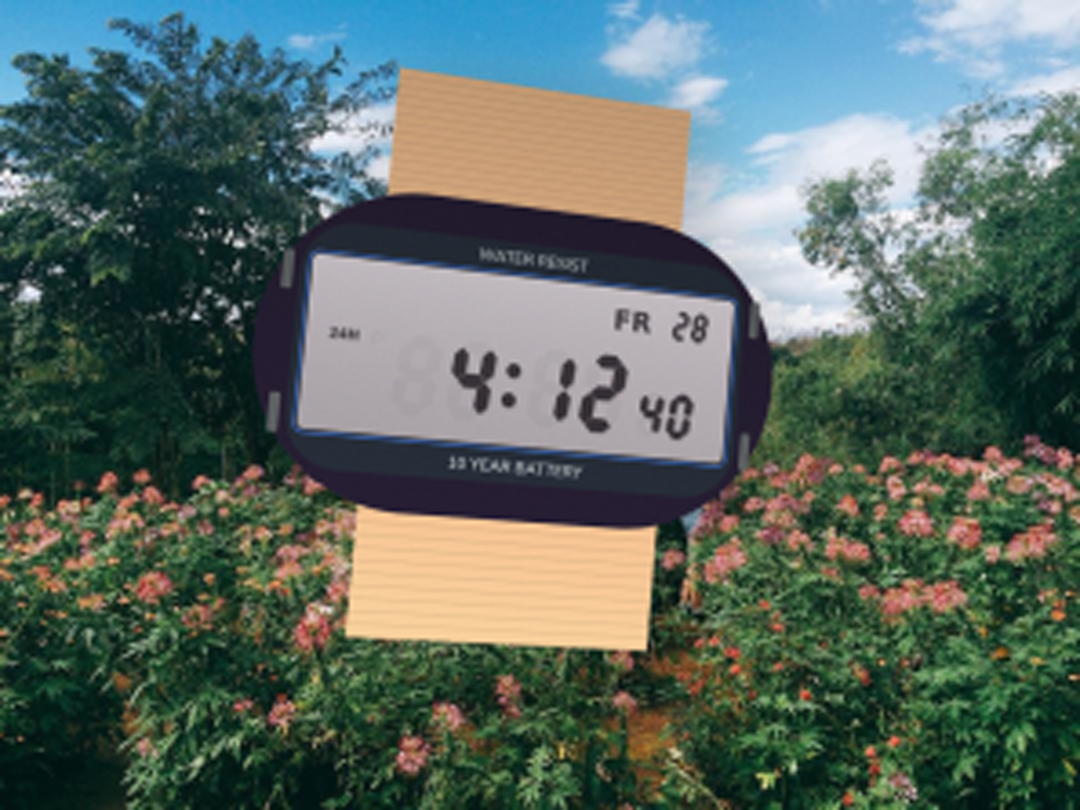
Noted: **4:12:40**
